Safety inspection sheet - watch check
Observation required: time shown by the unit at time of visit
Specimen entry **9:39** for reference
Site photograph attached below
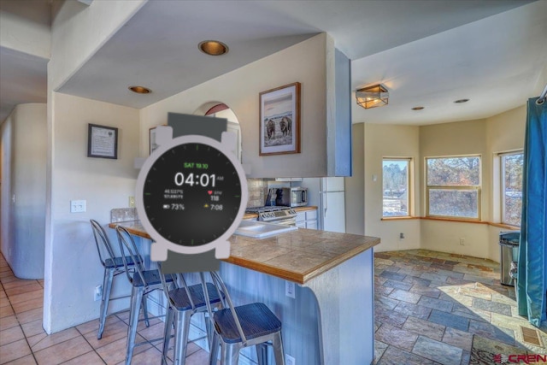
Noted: **4:01**
